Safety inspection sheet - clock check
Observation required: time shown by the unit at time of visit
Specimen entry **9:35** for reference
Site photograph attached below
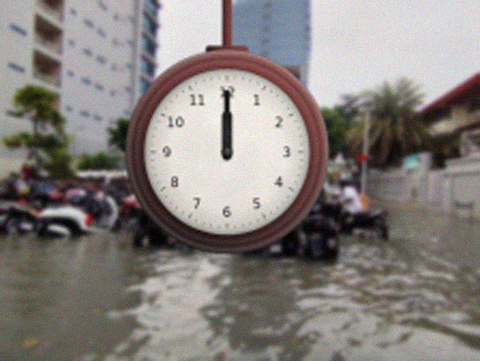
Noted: **12:00**
